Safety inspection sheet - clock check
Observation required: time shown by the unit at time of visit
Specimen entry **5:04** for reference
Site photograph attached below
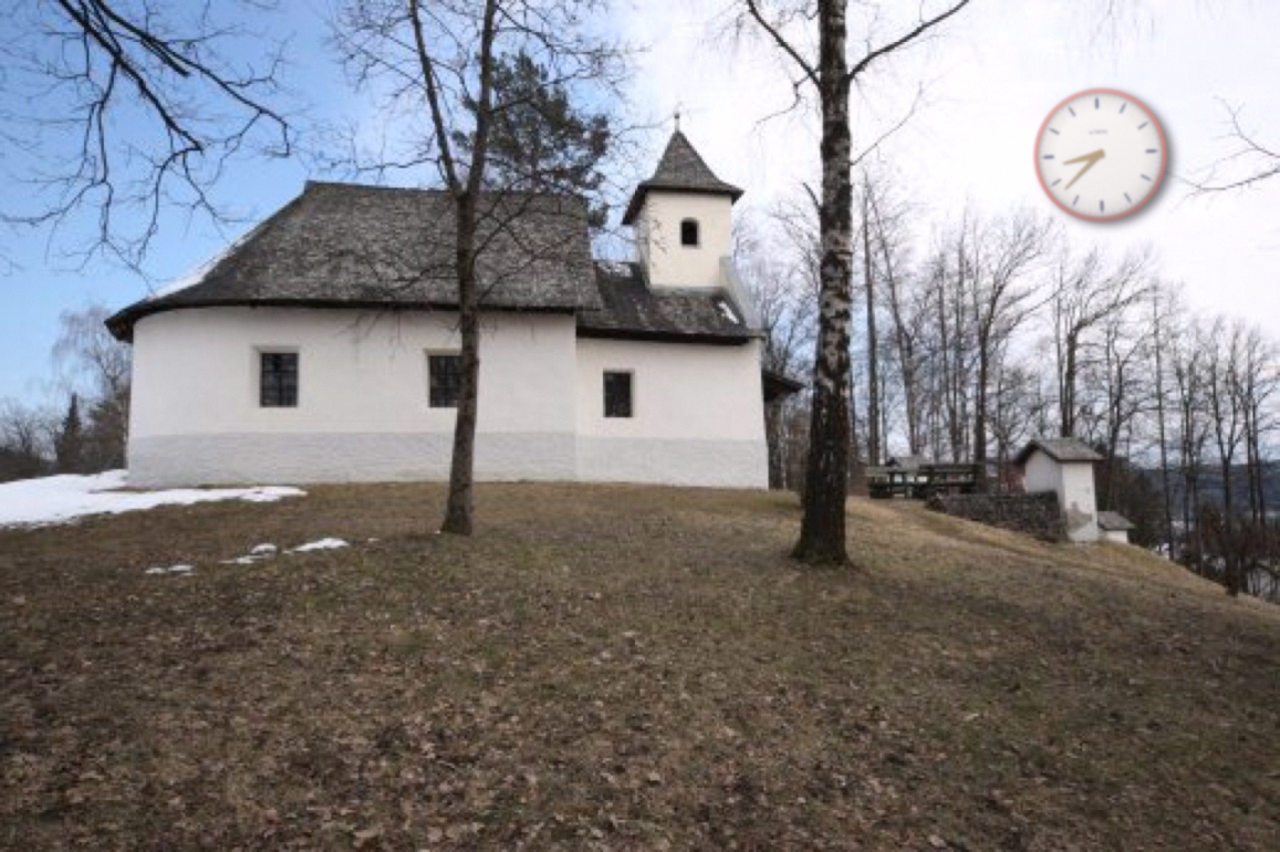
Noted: **8:38**
